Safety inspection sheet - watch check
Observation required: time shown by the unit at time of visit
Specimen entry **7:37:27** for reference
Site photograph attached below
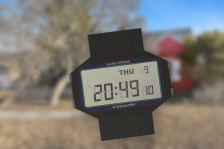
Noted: **20:49:10**
